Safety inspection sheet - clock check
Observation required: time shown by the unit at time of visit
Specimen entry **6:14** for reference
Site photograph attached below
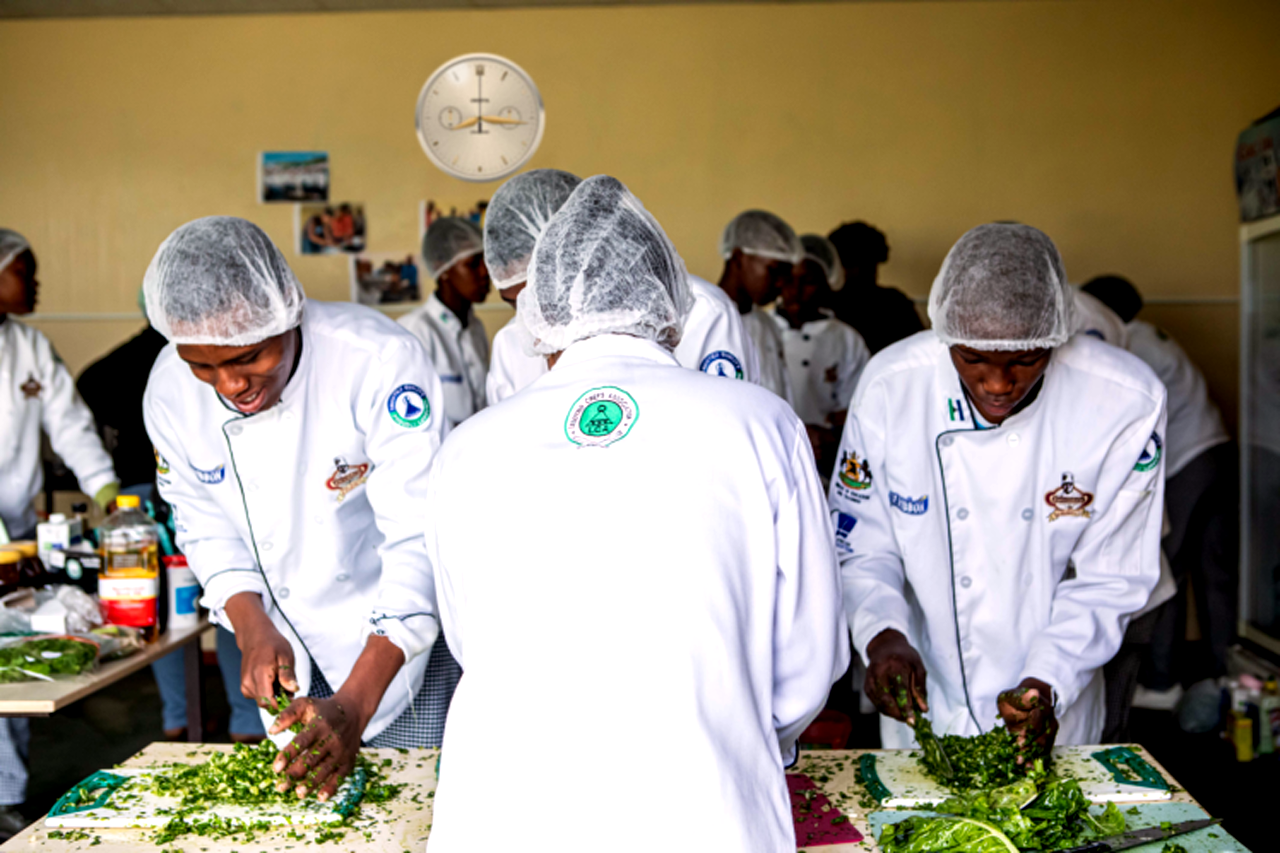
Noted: **8:16**
